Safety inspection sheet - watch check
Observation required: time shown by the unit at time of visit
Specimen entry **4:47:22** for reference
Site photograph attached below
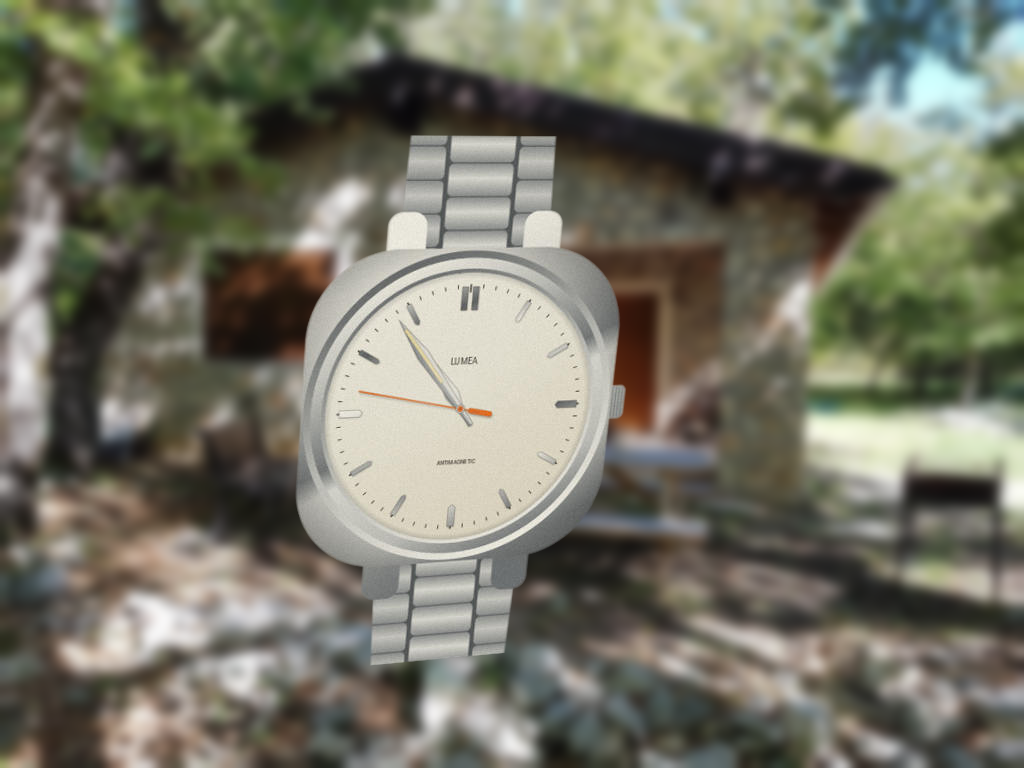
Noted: **10:53:47**
